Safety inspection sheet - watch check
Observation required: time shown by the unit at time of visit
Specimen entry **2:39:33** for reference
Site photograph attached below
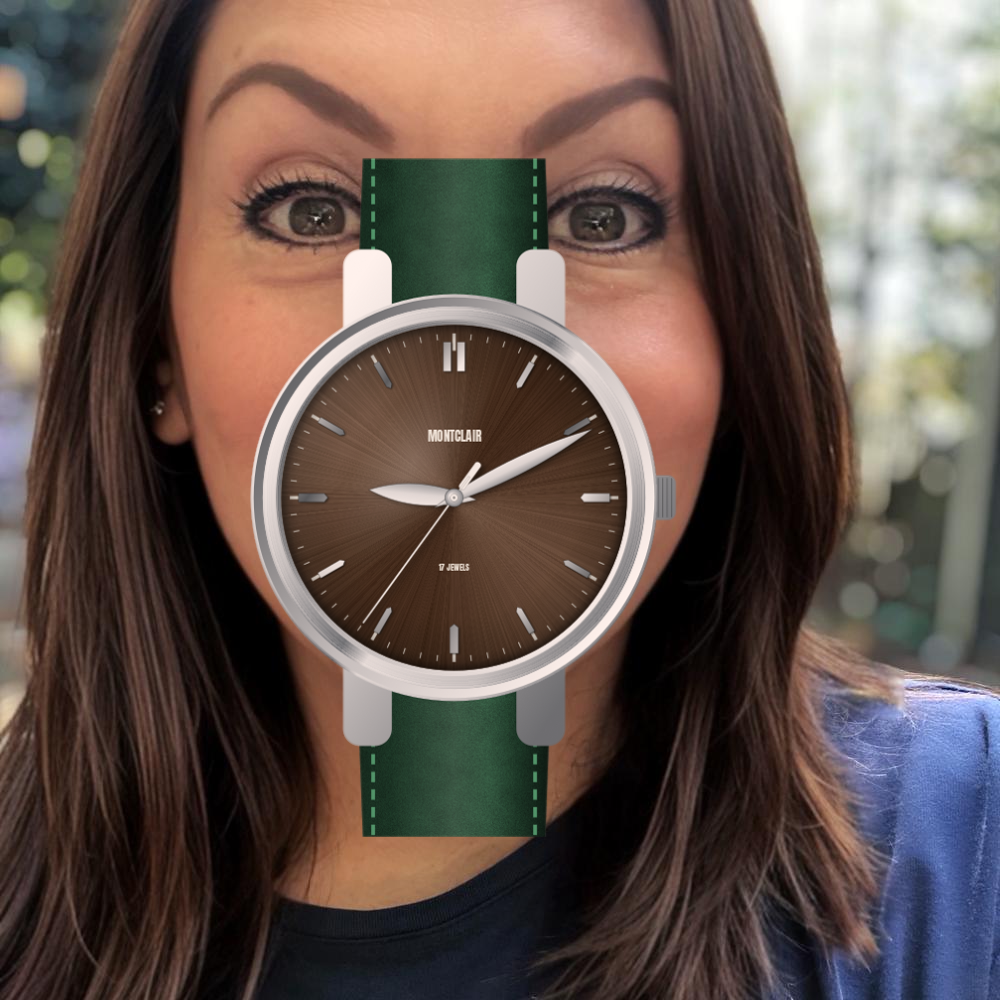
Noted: **9:10:36**
